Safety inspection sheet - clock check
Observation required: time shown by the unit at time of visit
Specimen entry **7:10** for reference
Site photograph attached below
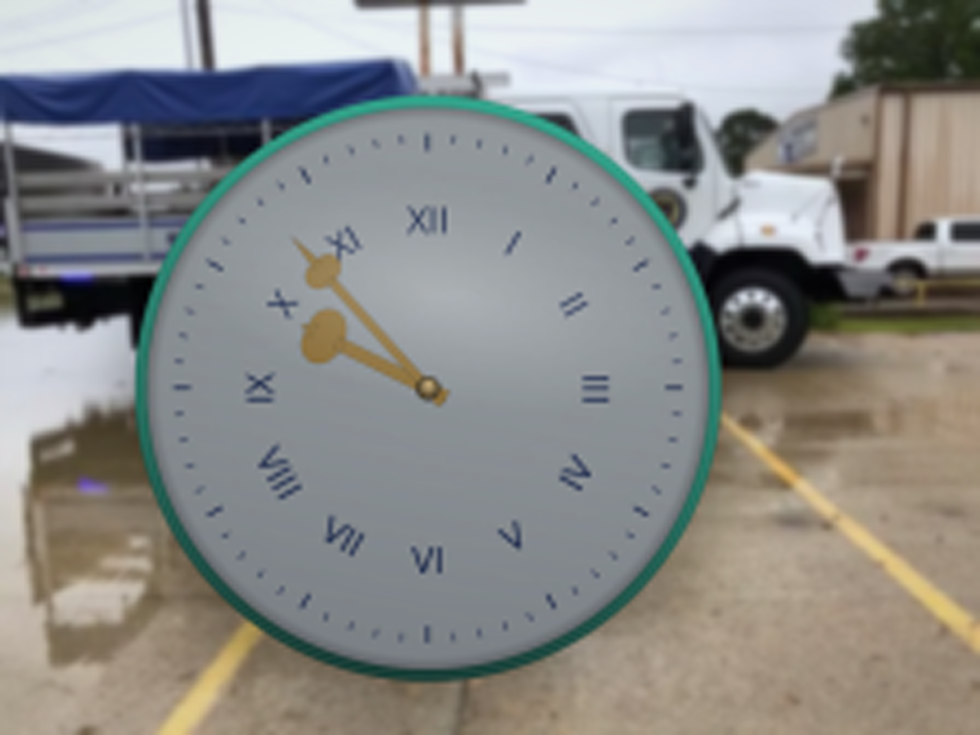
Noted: **9:53**
